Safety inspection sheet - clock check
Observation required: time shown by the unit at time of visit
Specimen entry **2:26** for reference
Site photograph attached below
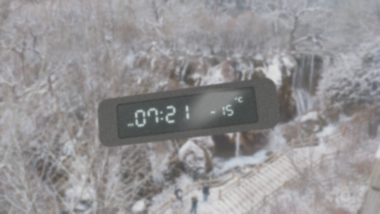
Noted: **7:21**
